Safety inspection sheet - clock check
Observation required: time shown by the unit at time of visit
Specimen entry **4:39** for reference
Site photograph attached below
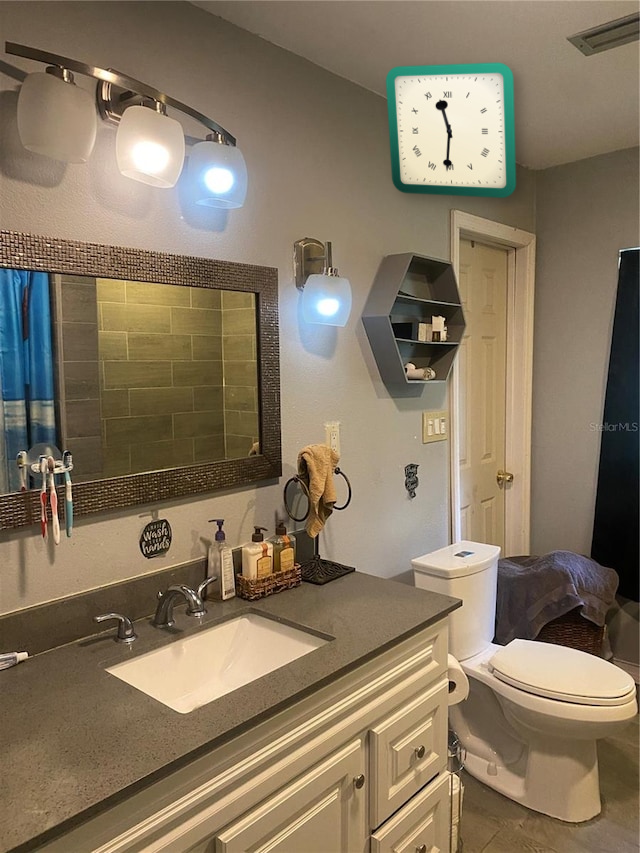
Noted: **11:31**
